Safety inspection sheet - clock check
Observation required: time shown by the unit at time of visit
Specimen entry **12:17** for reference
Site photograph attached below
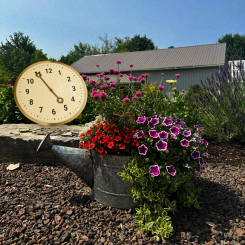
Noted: **4:55**
